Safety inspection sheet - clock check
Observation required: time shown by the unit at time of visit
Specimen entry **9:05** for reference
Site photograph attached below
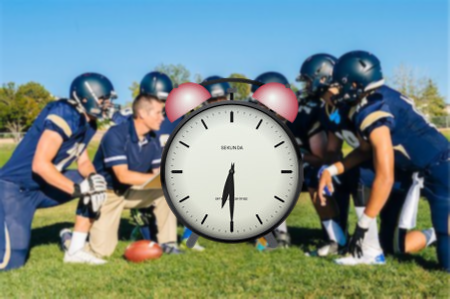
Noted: **6:30**
